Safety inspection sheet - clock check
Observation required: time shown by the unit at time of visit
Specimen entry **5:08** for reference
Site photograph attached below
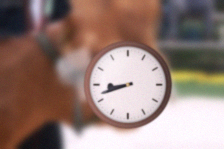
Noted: **8:42**
